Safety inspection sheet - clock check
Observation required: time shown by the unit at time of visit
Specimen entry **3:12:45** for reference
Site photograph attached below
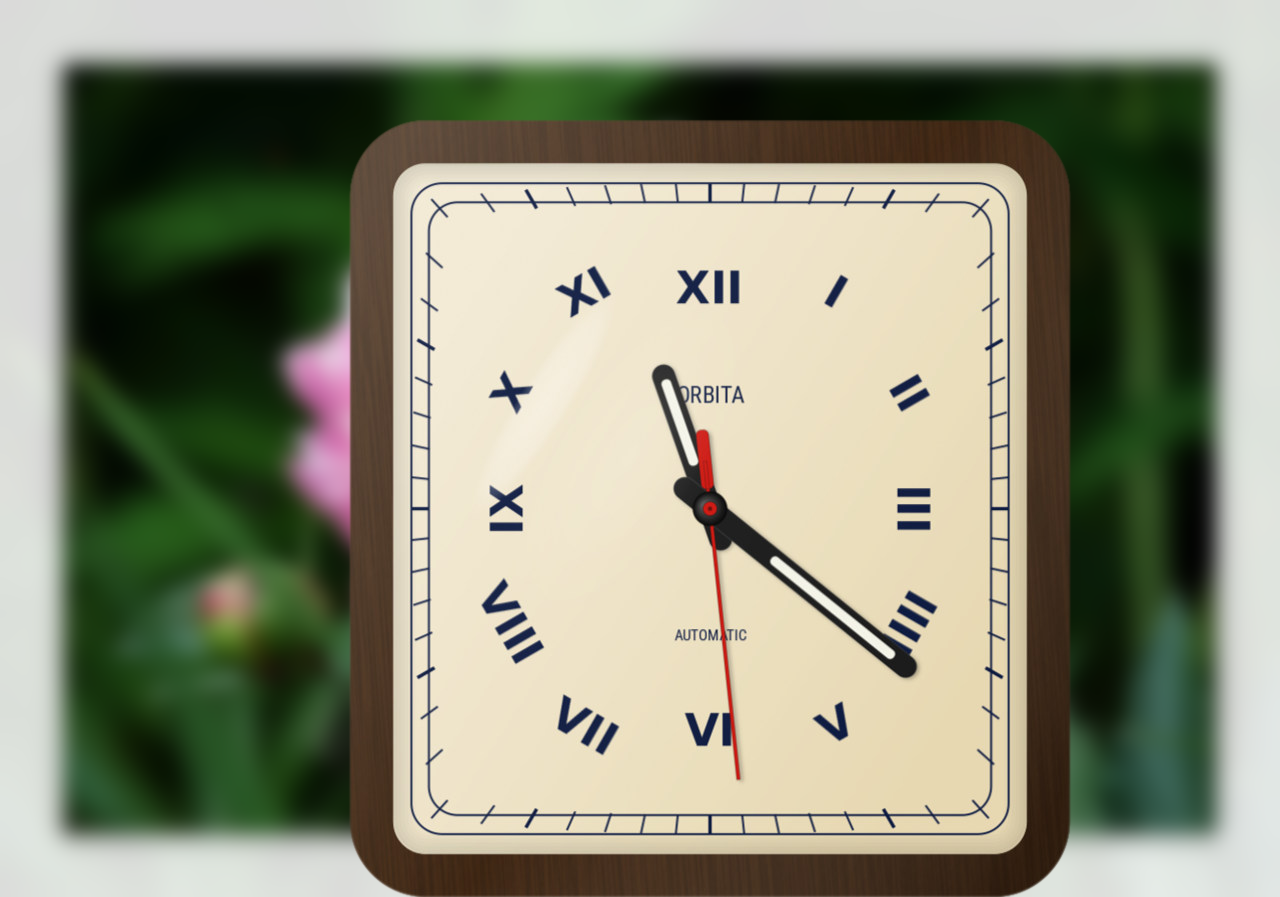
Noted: **11:21:29**
